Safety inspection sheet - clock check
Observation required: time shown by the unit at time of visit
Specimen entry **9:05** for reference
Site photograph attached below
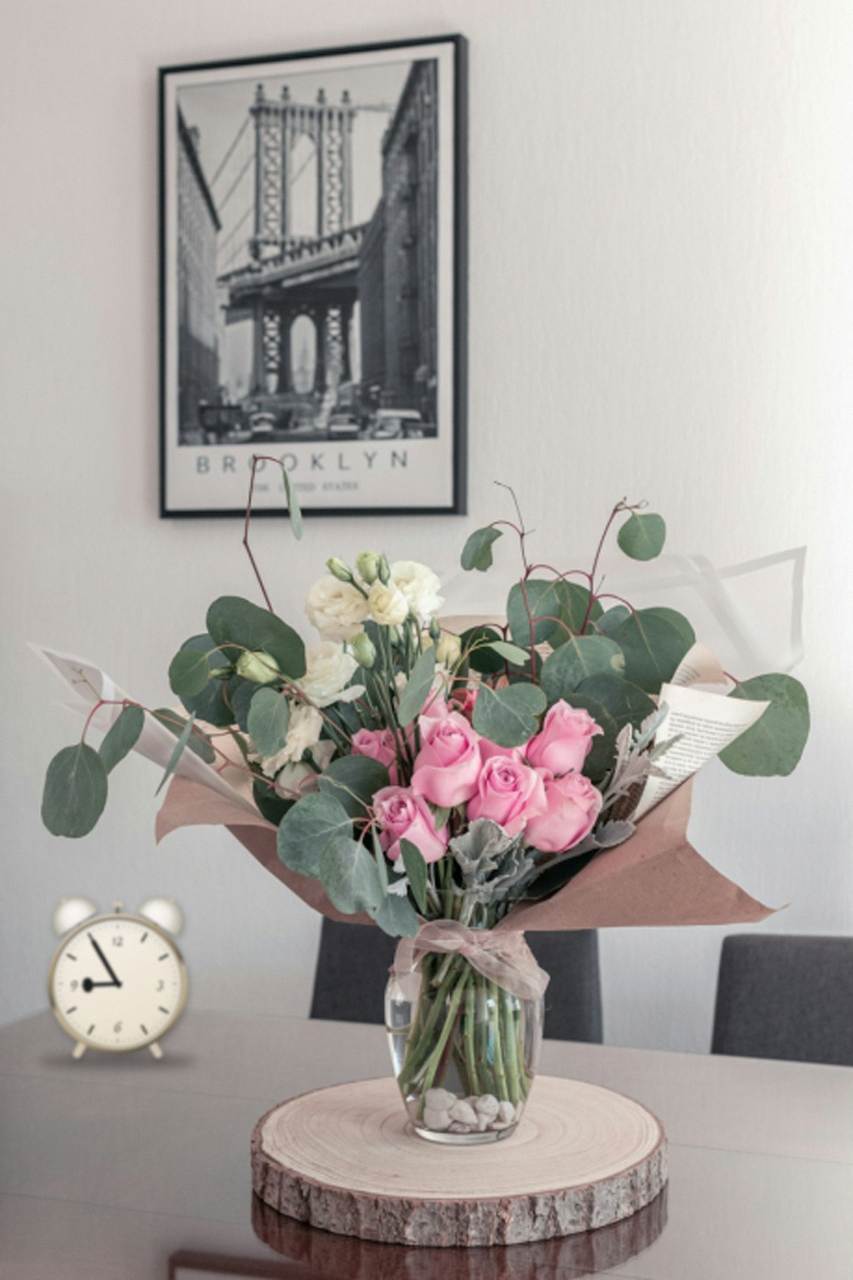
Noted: **8:55**
